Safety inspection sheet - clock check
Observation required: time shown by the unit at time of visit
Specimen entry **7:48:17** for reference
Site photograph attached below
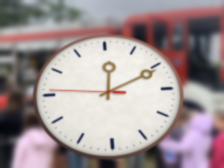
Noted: **12:10:46**
